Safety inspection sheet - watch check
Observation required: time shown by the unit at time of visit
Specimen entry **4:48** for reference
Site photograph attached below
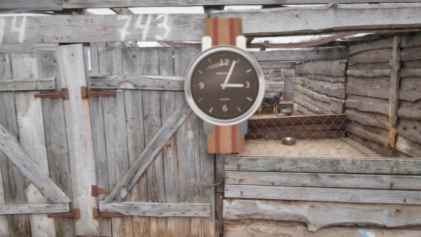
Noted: **3:04**
